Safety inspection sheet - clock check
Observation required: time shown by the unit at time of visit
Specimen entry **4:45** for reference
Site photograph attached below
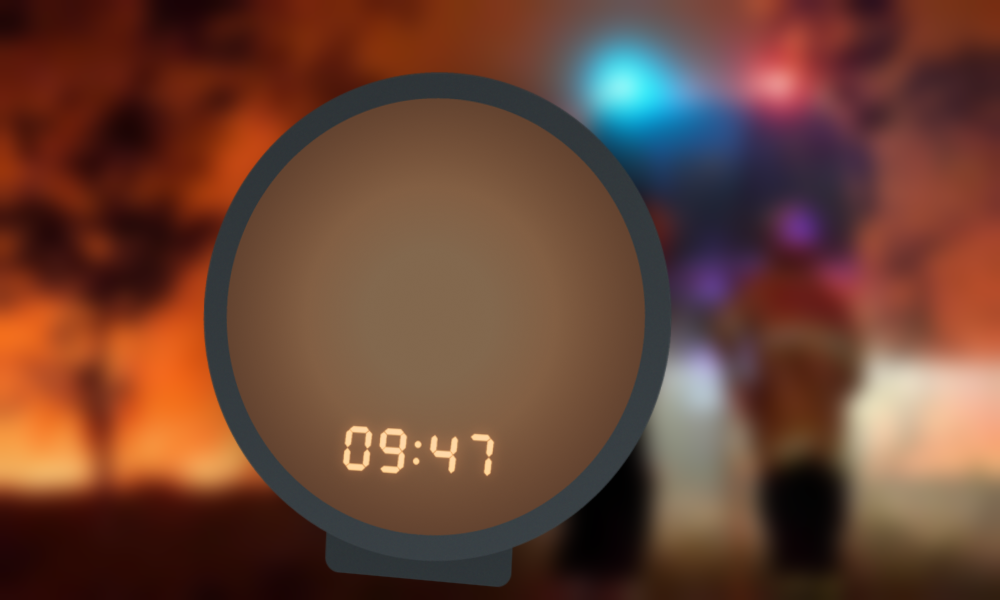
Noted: **9:47**
